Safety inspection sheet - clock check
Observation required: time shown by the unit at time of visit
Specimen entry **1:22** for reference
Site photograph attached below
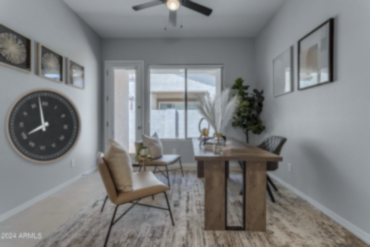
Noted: **7:58**
